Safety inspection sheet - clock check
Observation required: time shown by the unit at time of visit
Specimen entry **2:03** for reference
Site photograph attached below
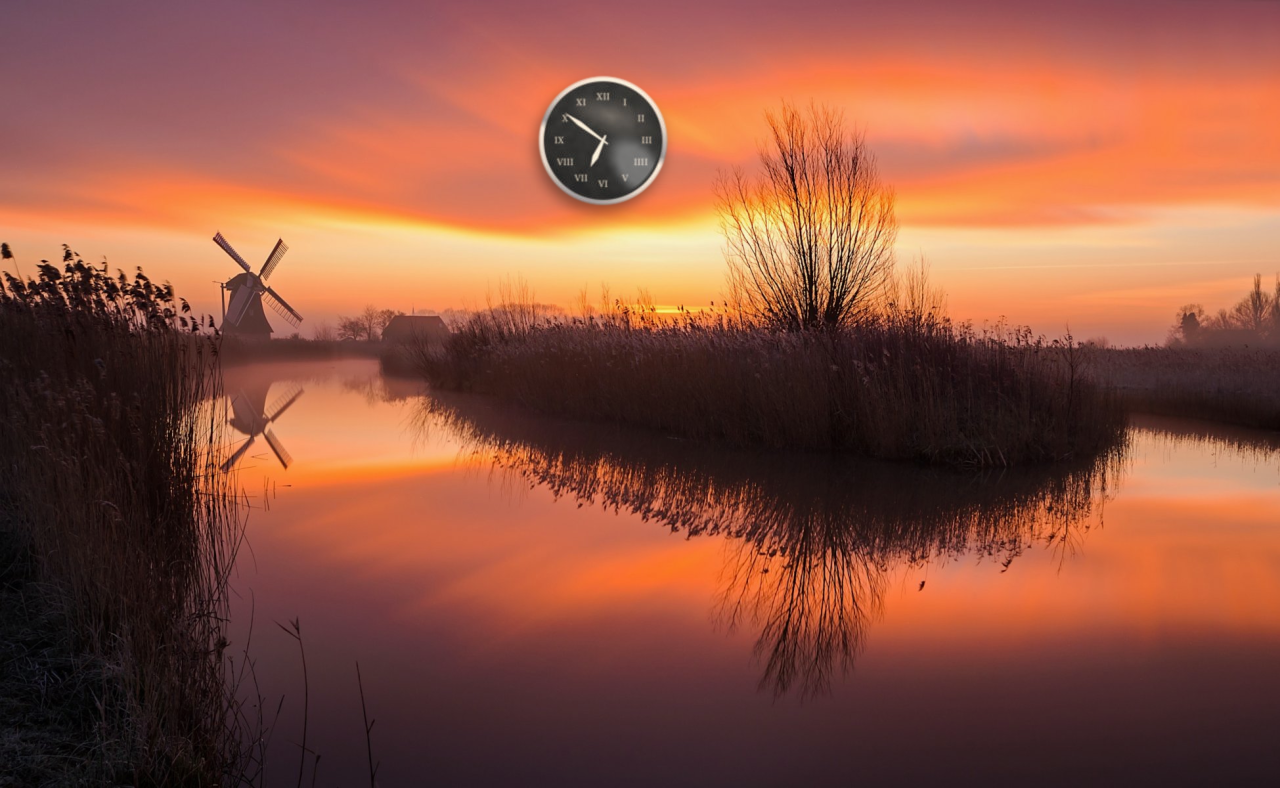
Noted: **6:51**
